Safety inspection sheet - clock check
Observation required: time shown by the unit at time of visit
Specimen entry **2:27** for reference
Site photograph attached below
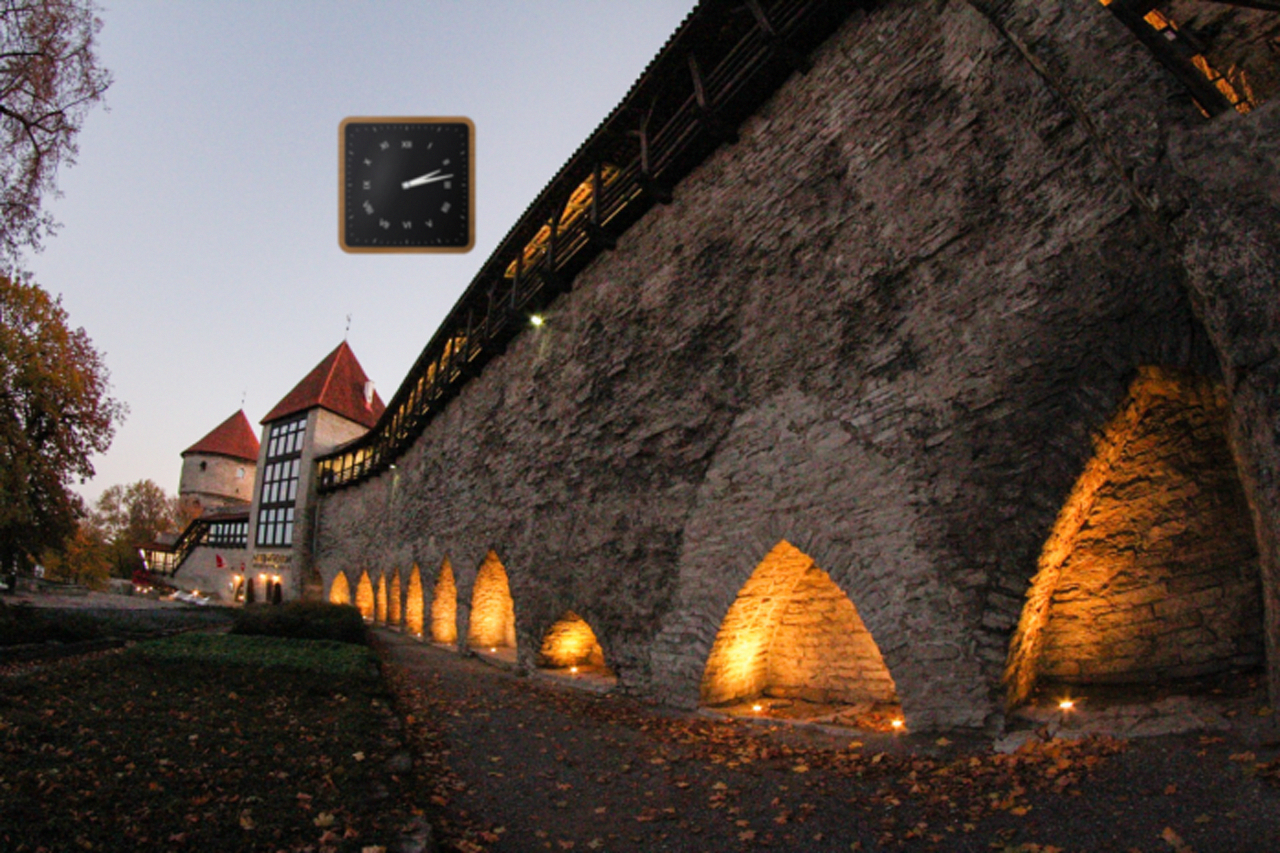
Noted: **2:13**
